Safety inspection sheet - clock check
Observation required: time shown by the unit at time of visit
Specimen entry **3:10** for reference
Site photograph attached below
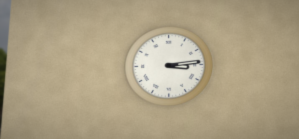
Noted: **3:14**
